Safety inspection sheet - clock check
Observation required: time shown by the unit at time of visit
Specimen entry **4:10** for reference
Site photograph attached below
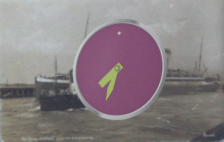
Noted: **7:33**
